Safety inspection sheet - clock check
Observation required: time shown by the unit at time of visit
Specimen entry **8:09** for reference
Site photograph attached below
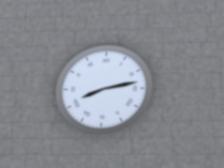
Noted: **8:13**
